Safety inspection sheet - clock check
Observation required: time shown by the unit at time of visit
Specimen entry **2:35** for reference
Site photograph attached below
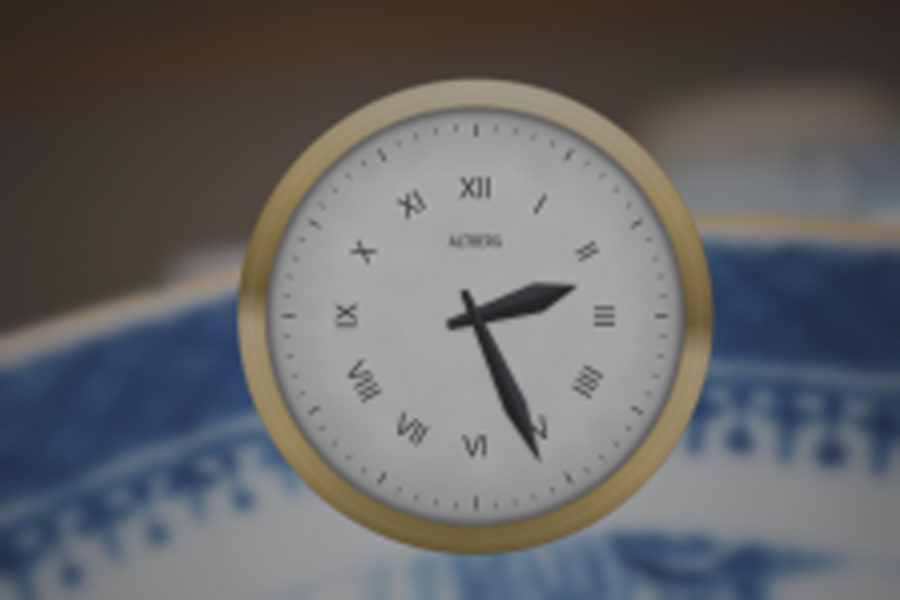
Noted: **2:26**
